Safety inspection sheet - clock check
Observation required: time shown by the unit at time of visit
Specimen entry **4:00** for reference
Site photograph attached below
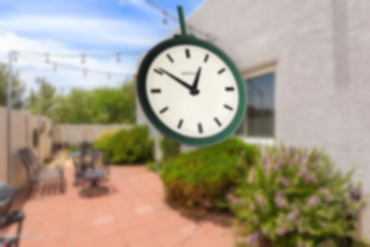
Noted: **12:51**
